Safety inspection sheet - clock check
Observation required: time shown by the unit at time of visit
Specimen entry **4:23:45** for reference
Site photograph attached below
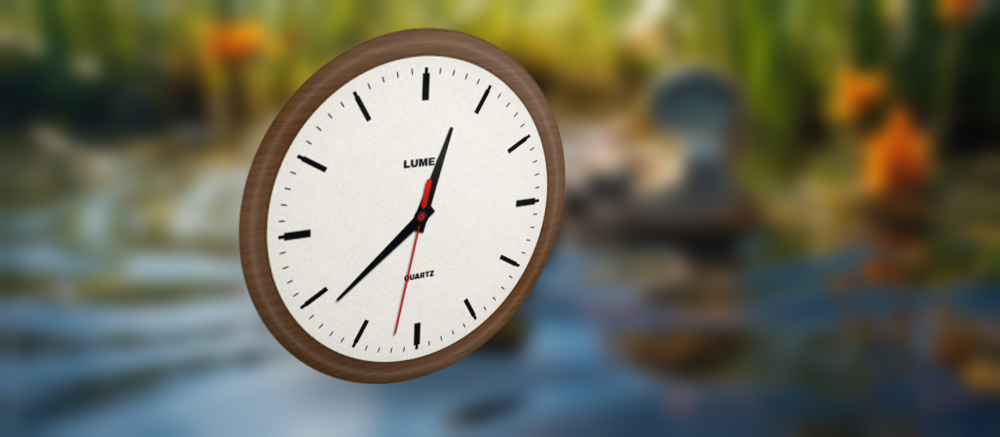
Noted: **12:38:32**
